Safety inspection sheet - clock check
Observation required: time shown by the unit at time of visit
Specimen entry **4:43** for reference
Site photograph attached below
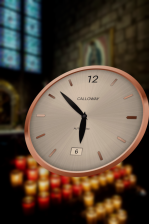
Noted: **5:52**
